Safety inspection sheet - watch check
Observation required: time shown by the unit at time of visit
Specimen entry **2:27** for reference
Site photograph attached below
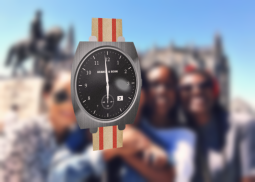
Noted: **5:59**
